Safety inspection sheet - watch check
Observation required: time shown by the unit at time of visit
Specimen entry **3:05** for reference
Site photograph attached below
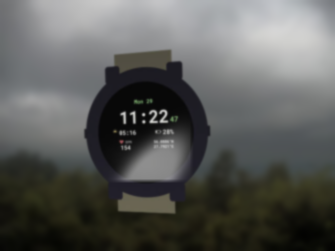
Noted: **11:22**
